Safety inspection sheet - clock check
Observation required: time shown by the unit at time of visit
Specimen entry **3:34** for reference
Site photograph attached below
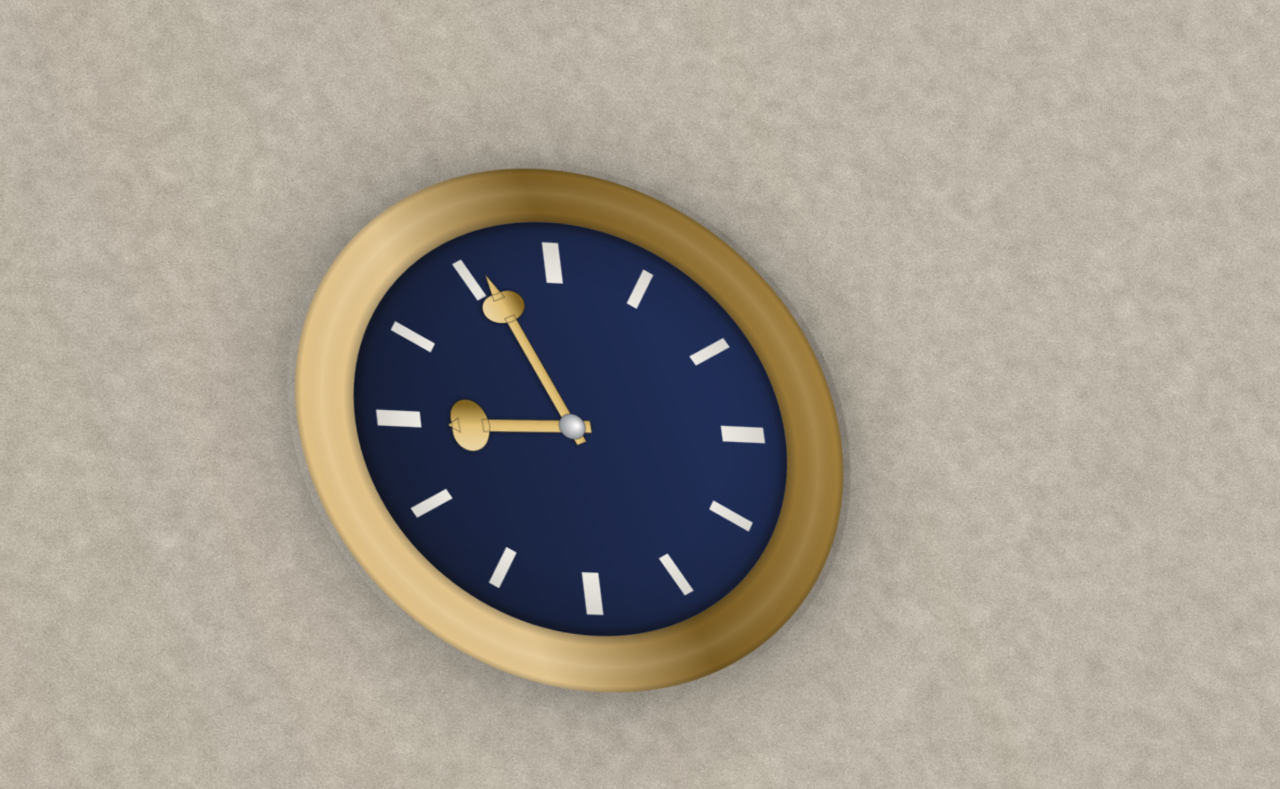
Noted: **8:56**
